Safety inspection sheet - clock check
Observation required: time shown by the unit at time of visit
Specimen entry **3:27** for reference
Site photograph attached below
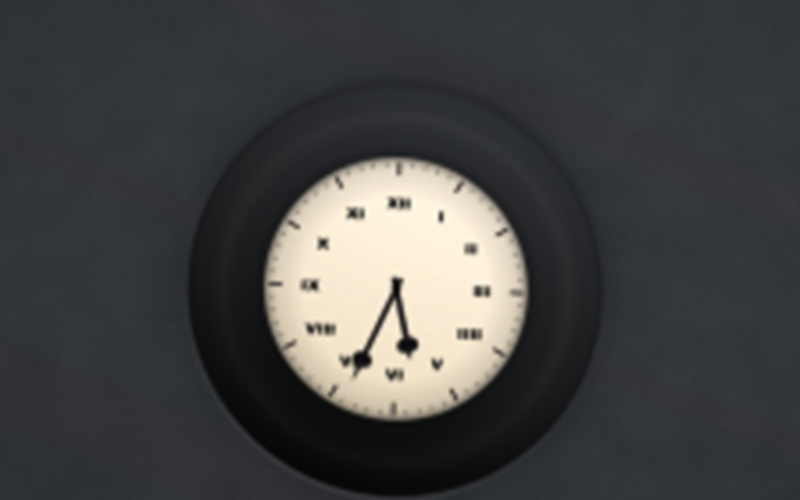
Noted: **5:34**
